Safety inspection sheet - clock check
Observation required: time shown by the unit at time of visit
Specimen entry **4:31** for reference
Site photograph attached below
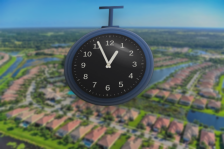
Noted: **12:56**
